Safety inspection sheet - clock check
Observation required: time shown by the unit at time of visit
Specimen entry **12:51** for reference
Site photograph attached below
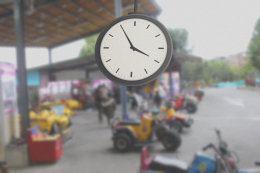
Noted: **3:55**
